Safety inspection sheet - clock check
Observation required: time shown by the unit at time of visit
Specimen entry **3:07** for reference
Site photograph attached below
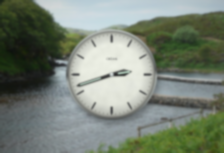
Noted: **2:42**
